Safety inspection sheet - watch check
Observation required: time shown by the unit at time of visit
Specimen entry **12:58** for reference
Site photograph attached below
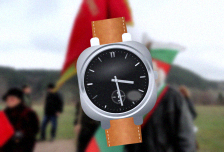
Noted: **3:29**
